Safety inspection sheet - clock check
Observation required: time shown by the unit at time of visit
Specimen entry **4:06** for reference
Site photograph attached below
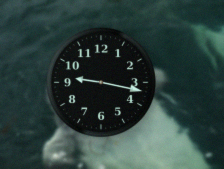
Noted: **9:17**
